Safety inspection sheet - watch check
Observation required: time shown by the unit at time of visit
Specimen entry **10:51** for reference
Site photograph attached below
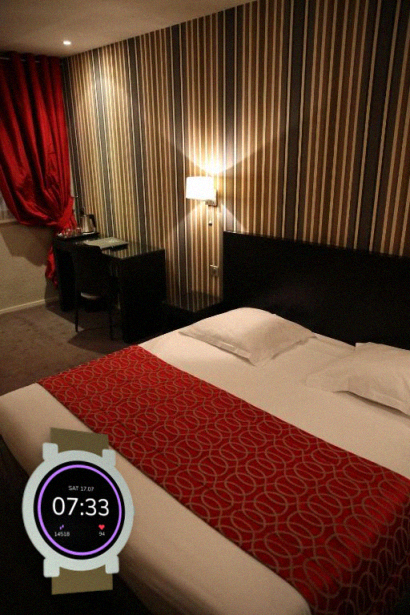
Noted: **7:33**
